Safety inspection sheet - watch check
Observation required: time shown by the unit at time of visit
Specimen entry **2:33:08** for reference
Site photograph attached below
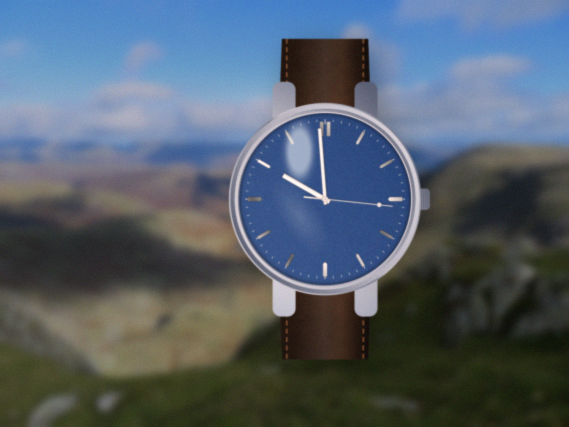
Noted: **9:59:16**
